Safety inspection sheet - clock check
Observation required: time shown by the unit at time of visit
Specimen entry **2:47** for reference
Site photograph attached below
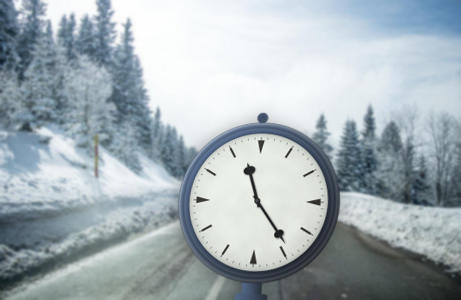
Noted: **11:24**
